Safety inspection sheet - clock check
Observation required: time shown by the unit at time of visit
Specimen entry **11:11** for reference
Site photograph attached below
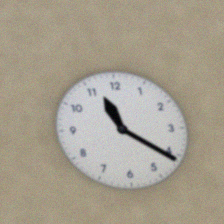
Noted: **11:21**
